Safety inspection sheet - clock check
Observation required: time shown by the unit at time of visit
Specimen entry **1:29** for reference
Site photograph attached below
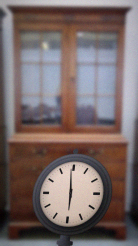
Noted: **5:59**
